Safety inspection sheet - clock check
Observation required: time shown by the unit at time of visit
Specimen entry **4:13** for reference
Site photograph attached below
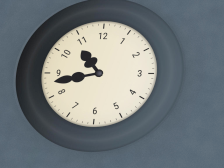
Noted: **10:43**
